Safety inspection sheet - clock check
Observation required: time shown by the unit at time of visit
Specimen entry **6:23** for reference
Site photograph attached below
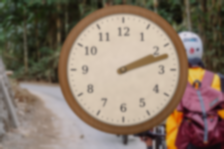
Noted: **2:12**
